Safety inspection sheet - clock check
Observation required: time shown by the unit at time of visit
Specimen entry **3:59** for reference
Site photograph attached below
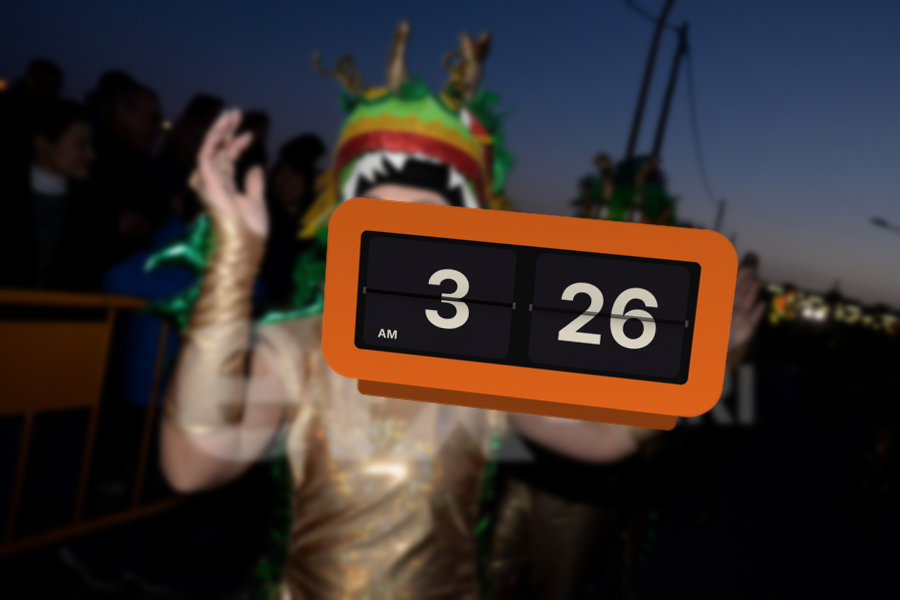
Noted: **3:26**
